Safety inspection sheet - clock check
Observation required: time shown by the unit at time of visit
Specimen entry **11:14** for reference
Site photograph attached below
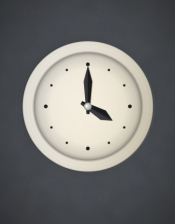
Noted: **4:00**
